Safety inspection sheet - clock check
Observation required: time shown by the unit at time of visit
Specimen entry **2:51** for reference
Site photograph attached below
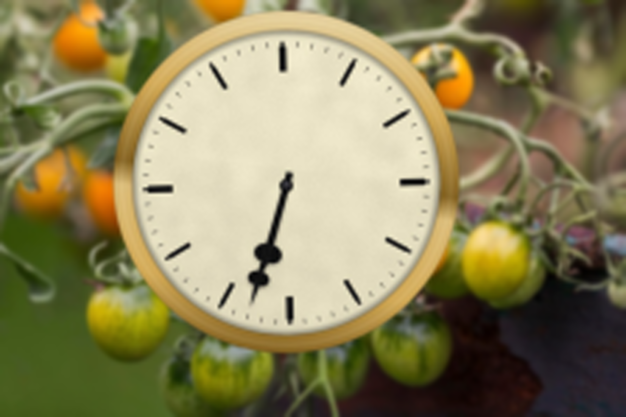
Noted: **6:33**
